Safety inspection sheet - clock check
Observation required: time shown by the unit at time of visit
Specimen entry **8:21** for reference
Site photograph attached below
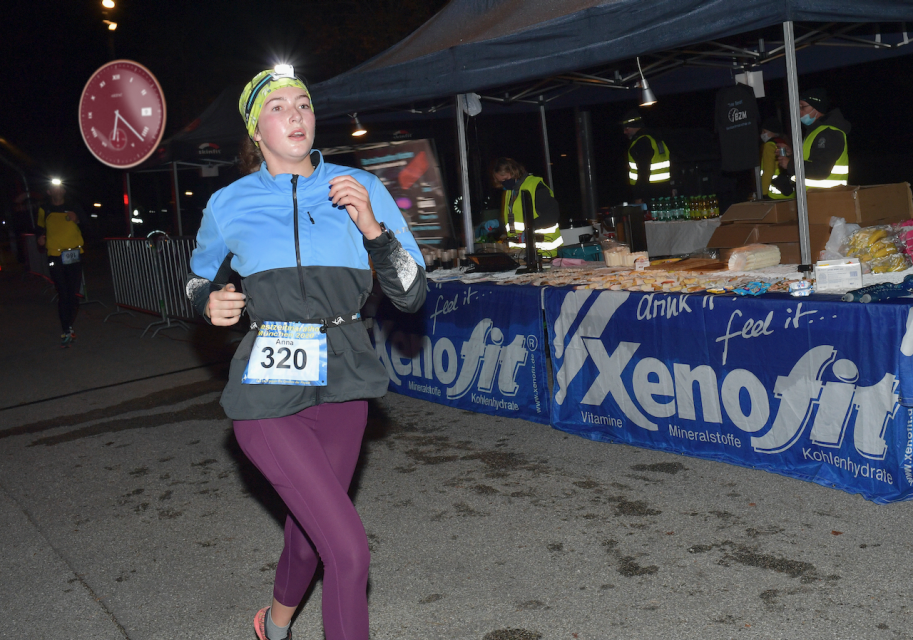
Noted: **6:22**
